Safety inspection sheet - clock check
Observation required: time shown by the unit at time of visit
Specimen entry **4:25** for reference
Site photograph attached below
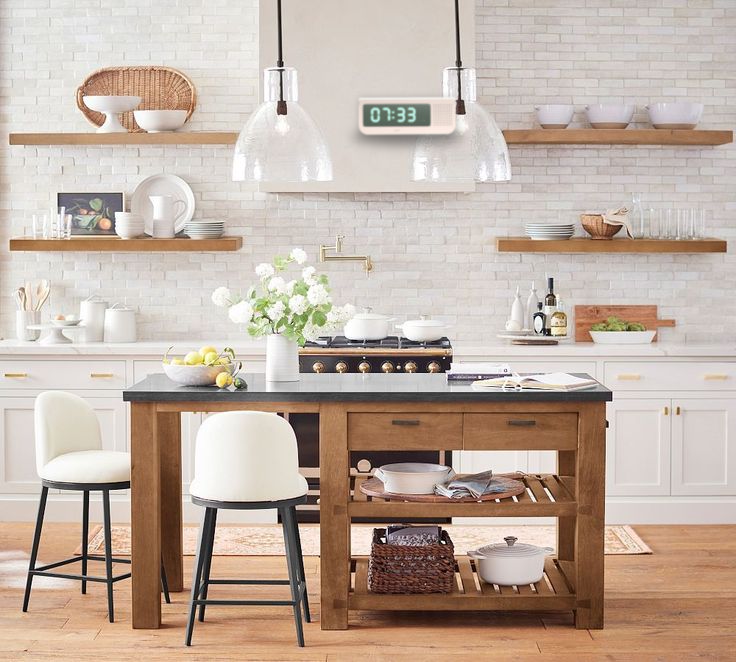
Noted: **7:33**
